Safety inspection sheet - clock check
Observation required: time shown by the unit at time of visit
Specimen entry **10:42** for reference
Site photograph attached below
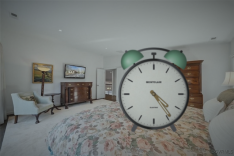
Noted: **4:24**
